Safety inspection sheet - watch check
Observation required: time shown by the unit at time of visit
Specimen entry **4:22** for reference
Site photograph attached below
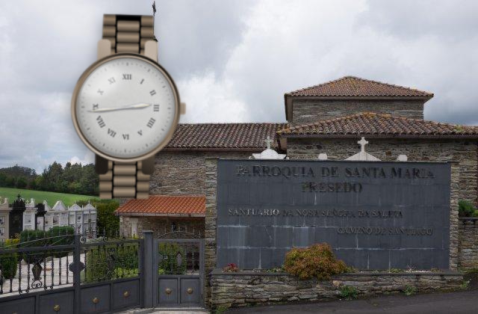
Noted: **2:44**
